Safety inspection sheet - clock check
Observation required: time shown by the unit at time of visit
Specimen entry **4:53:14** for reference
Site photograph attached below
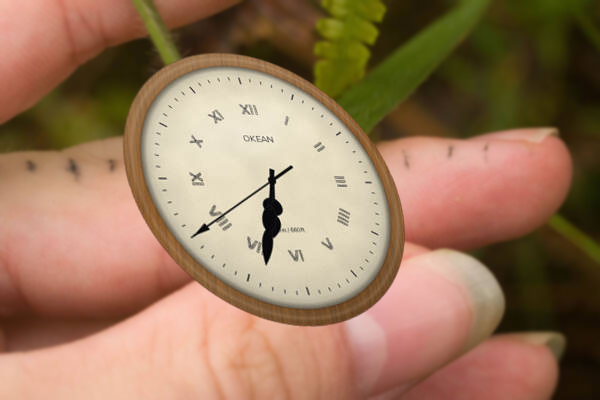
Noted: **6:33:40**
